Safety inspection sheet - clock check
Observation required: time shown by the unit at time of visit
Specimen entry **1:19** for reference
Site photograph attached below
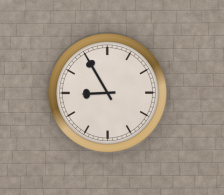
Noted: **8:55**
